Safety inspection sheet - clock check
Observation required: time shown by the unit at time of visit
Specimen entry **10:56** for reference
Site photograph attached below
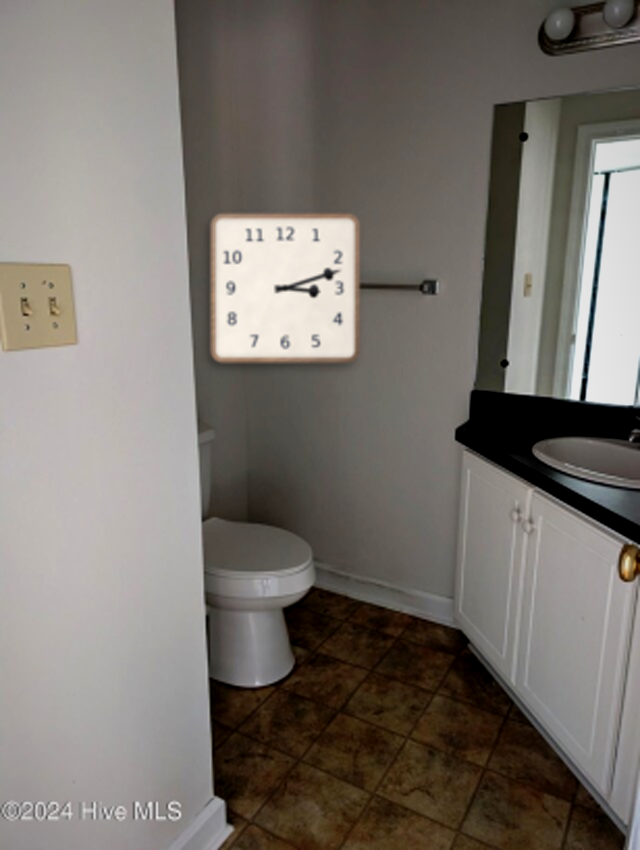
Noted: **3:12**
